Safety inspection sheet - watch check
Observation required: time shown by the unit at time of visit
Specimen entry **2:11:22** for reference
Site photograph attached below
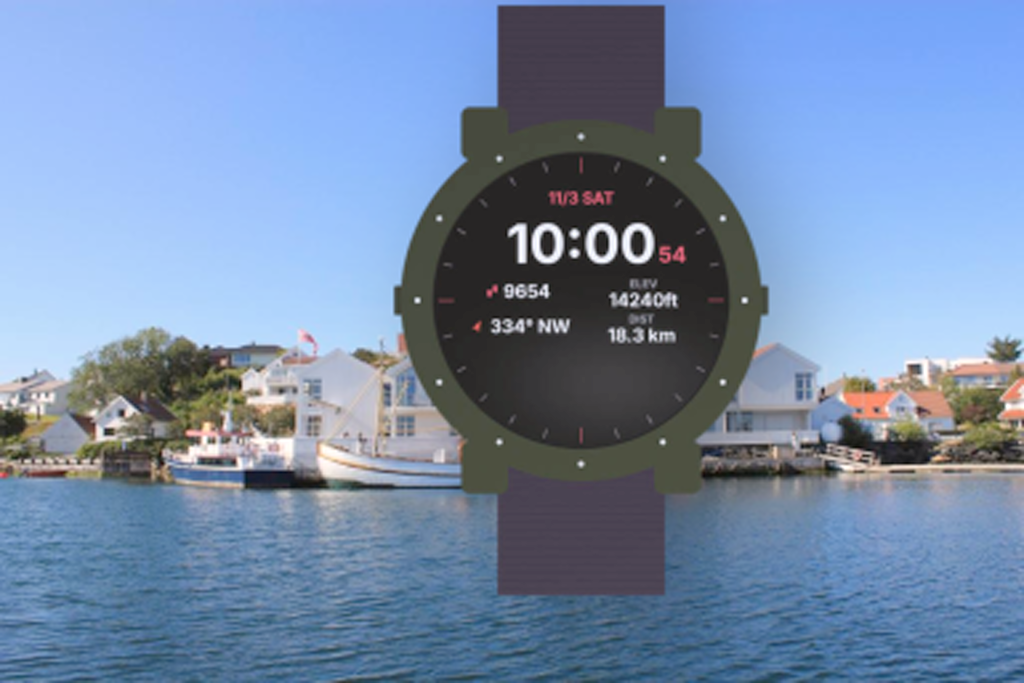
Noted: **10:00:54**
